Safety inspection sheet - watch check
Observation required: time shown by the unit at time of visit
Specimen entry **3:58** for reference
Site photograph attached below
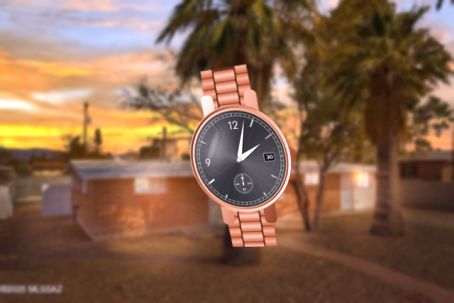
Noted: **2:03**
